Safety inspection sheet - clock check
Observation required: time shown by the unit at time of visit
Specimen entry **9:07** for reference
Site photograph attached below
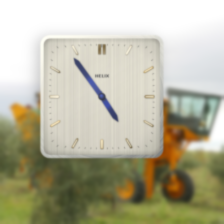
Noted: **4:54**
